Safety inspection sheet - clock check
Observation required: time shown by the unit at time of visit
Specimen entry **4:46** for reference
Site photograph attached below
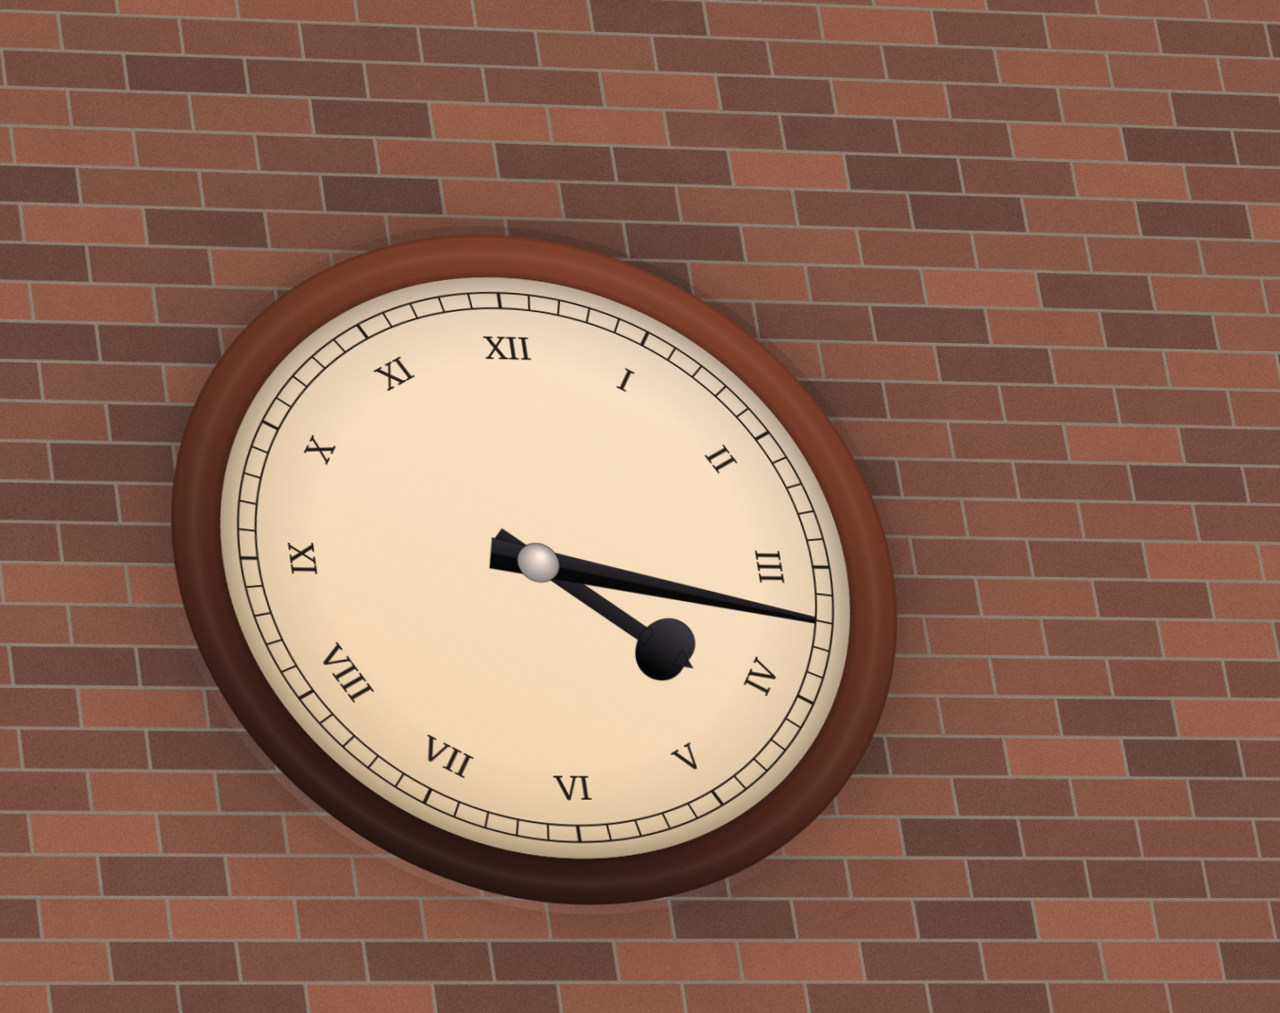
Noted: **4:17**
